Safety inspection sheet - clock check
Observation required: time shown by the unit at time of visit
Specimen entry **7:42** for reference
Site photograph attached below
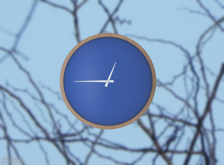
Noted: **12:45**
